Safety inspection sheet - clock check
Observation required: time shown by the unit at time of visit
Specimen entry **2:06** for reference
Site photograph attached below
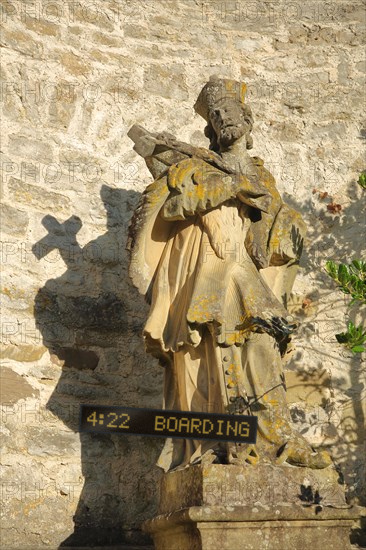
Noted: **4:22**
